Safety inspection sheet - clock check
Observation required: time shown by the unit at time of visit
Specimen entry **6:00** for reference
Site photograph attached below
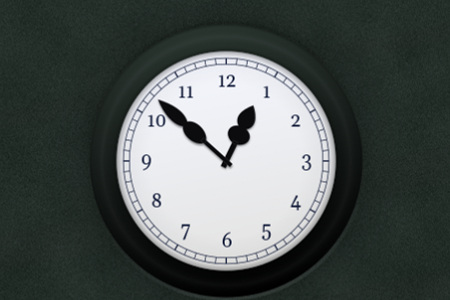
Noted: **12:52**
